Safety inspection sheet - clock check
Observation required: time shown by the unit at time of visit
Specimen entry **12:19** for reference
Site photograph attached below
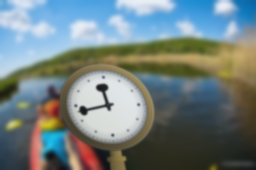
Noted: **11:43**
